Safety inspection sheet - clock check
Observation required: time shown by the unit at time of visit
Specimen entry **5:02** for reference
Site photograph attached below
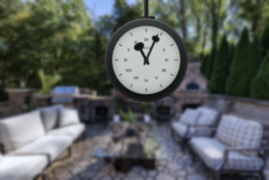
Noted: **11:04**
